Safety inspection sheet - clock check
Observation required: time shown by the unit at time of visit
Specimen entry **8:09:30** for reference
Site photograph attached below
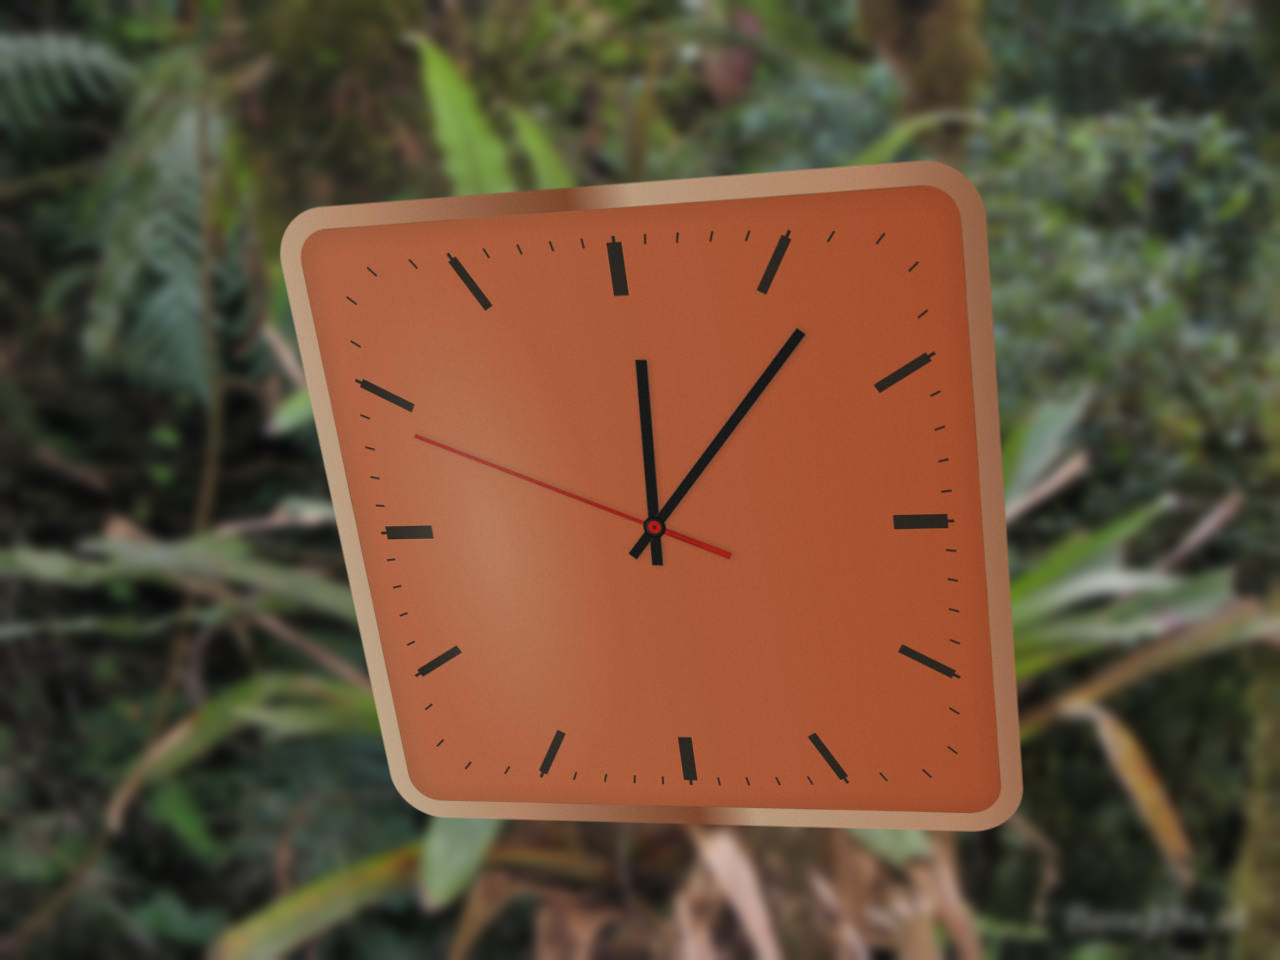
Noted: **12:06:49**
